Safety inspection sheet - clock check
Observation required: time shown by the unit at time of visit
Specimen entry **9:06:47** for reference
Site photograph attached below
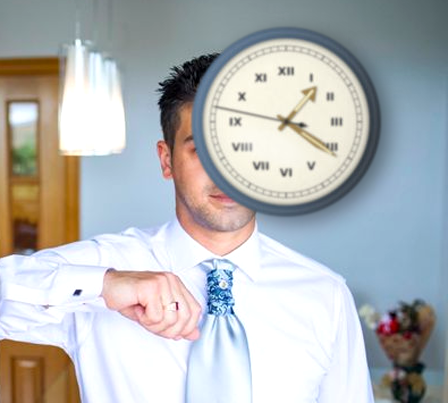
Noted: **1:20:47**
